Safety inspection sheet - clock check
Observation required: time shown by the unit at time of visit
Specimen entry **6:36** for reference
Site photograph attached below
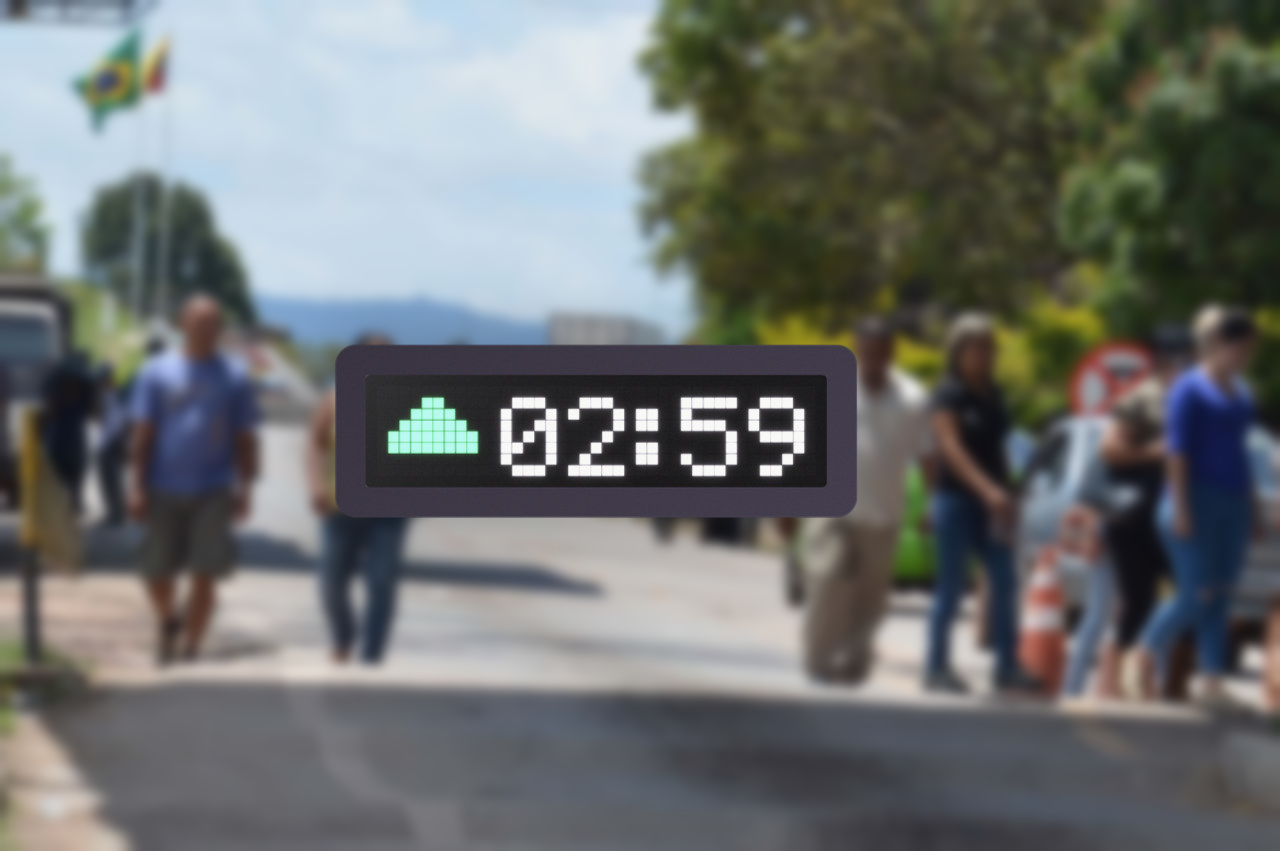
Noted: **2:59**
